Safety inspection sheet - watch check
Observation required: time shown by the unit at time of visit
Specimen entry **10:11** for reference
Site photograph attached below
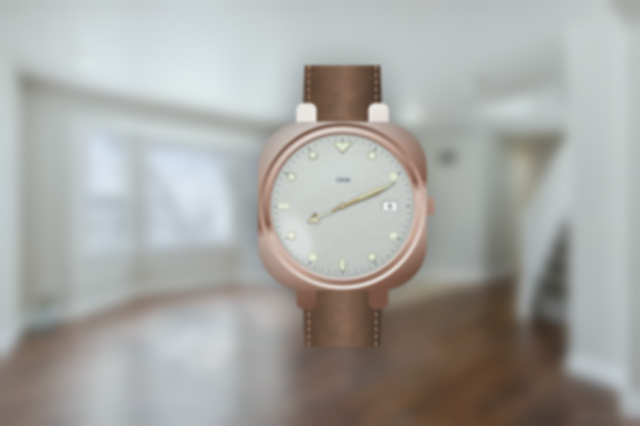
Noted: **8:11**
